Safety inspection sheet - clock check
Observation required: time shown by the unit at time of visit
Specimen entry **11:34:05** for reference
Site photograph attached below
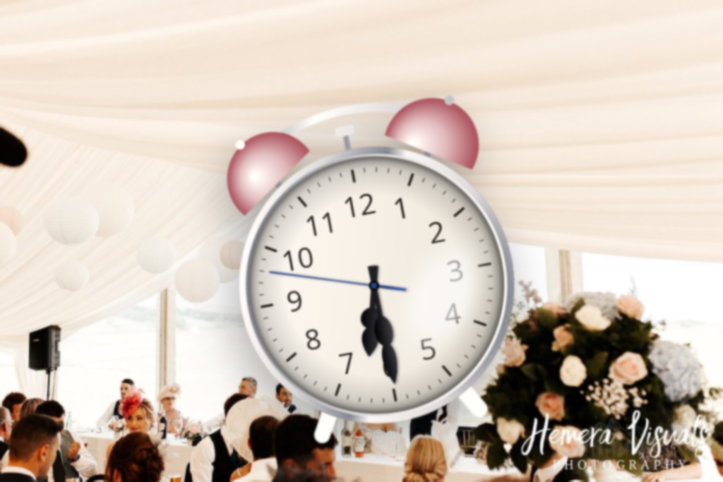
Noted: **6:29:48**
